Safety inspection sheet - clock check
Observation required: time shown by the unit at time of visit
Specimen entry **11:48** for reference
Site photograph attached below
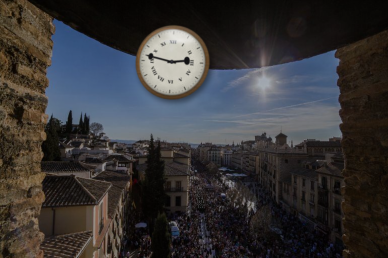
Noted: **2:47**
